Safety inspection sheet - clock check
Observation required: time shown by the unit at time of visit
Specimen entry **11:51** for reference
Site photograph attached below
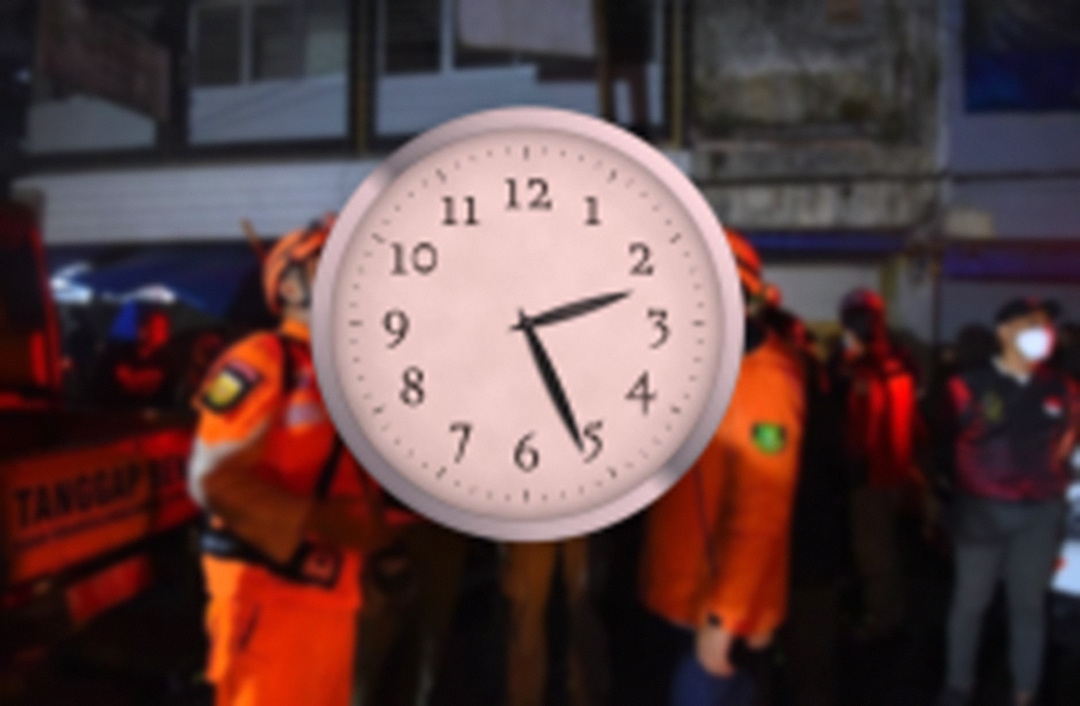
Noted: **2:26**
